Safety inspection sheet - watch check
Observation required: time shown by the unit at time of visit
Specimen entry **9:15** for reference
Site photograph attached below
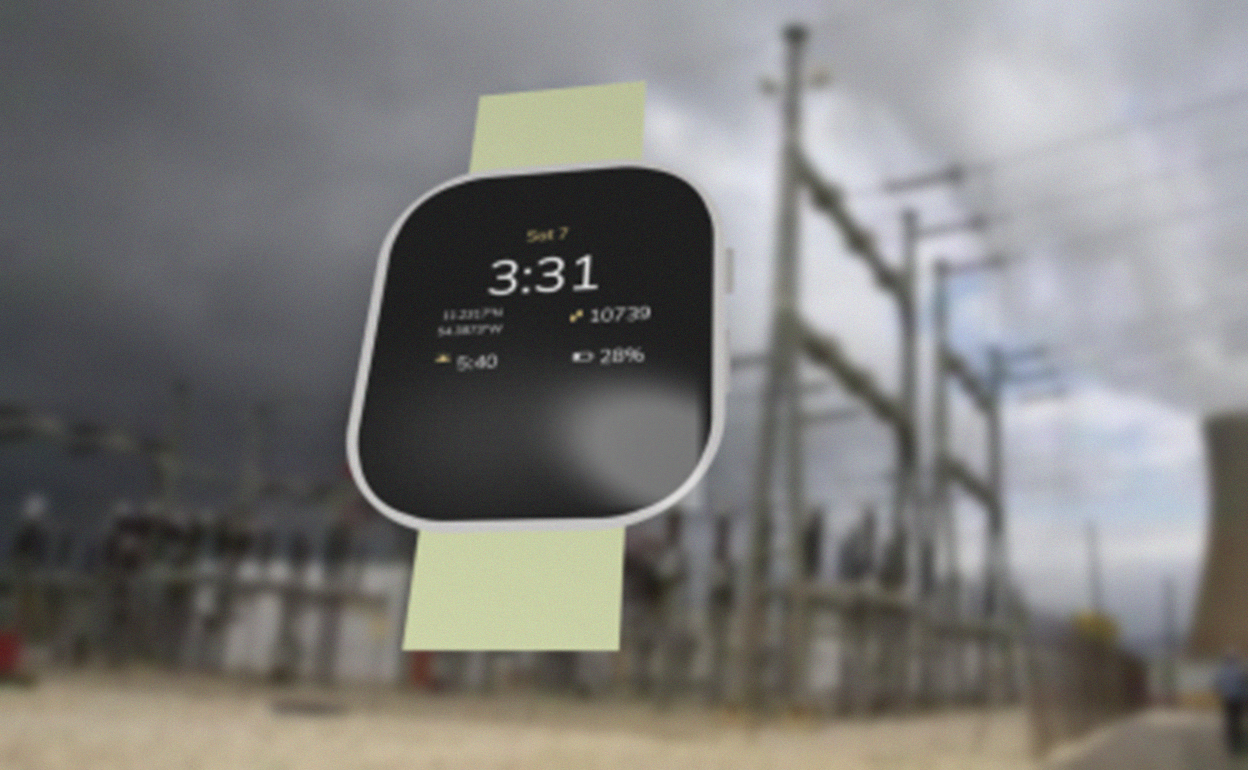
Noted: **3:31**
